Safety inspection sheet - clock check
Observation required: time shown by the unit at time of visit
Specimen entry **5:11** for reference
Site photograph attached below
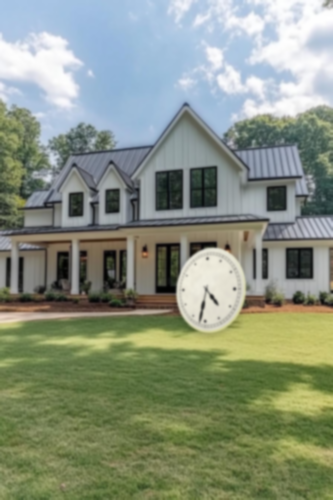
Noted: **4:32**
